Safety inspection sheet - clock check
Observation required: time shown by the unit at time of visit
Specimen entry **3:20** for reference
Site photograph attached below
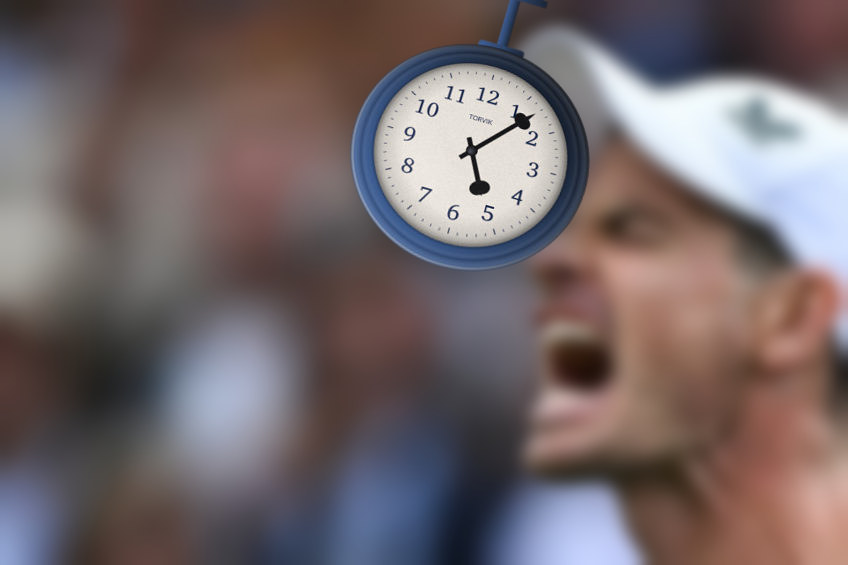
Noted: **5:07**
